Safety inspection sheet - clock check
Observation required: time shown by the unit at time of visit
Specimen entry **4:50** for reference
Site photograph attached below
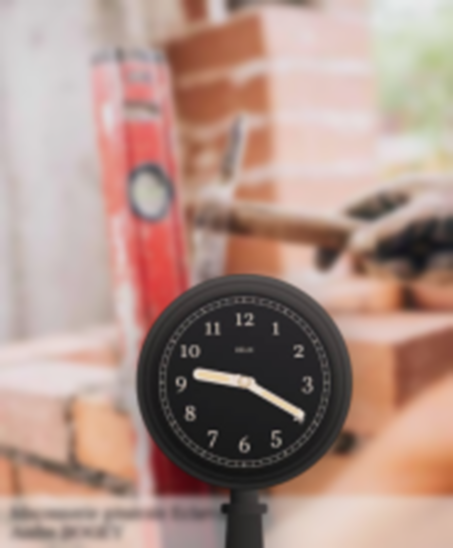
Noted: **9:20**
